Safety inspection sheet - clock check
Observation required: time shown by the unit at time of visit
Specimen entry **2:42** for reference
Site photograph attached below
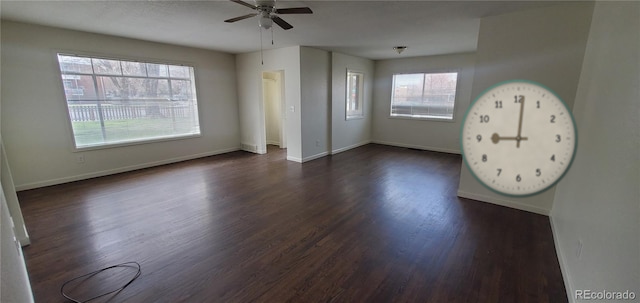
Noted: **9:01**
